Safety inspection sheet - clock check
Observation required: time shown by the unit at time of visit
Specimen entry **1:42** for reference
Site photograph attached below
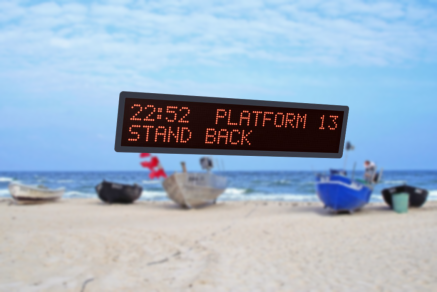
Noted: **22:52**
